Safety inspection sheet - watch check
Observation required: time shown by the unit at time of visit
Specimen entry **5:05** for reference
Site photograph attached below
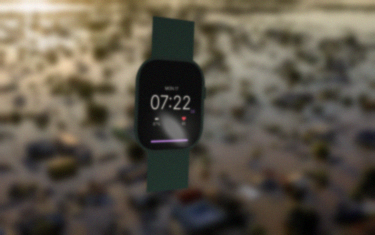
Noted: **7:22**
